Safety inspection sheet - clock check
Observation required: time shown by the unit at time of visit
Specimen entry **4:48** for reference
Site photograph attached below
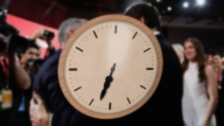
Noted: **6:33**
